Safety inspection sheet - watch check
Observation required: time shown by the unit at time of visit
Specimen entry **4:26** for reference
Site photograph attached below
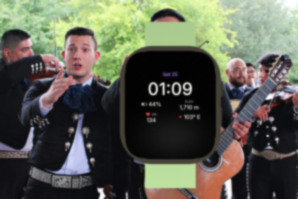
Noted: **1:09**
